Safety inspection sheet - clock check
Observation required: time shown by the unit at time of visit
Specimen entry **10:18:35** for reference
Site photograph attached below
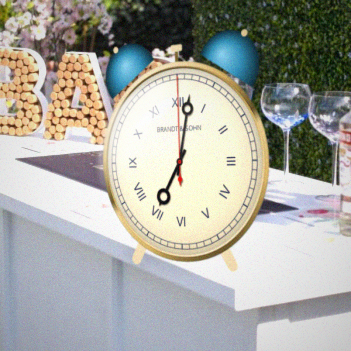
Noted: **7:02:00**
